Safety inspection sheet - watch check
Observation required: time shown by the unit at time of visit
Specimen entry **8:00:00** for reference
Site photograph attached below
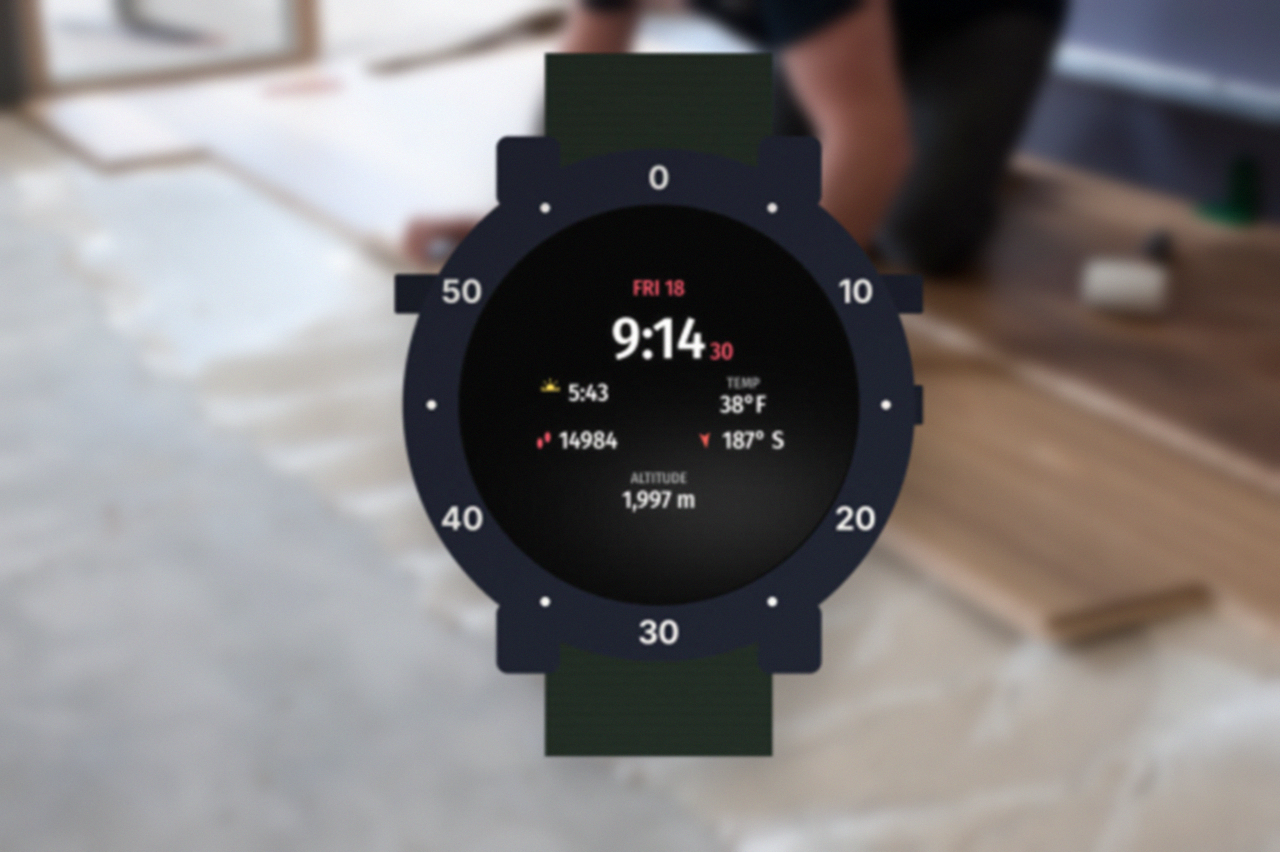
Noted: **9:14:30**
